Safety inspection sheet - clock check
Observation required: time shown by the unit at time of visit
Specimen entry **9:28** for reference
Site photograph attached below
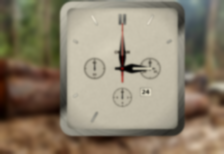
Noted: **3:00**
